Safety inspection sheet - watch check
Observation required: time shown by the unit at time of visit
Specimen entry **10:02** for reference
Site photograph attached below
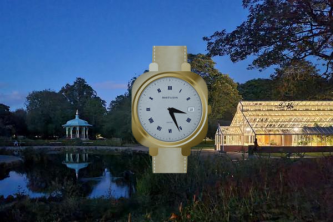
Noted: **3:26**
